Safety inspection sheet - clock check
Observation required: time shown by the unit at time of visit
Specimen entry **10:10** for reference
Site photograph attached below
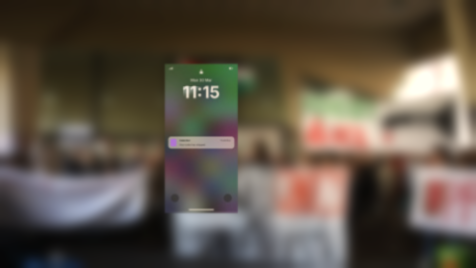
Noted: **11:15**
